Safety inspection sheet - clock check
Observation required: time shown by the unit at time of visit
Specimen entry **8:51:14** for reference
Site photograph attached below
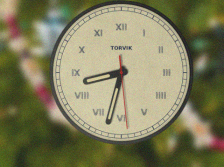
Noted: **8:32:29**
